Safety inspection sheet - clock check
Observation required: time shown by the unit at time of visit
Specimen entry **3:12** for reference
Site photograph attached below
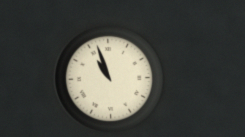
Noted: **10:57**
